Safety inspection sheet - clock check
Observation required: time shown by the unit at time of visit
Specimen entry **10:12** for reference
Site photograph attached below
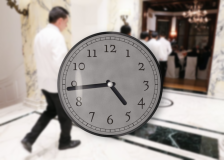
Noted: **4:44**
